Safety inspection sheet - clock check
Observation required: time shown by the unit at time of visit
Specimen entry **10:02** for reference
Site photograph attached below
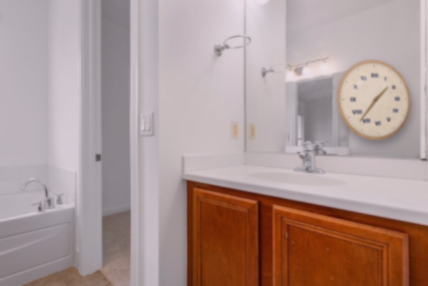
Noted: **1:37**
